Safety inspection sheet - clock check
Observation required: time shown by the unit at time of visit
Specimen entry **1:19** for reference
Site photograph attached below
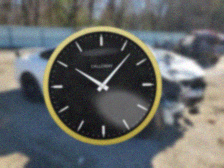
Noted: **10:07**
